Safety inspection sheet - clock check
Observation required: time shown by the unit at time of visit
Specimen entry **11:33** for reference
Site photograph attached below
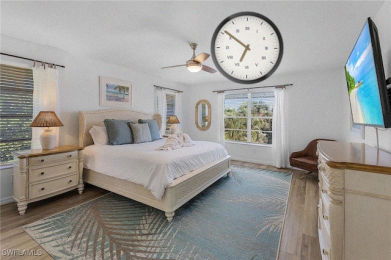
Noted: **6:51**
